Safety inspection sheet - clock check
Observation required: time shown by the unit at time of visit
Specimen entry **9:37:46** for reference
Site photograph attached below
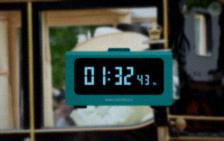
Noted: **1:32:43**
